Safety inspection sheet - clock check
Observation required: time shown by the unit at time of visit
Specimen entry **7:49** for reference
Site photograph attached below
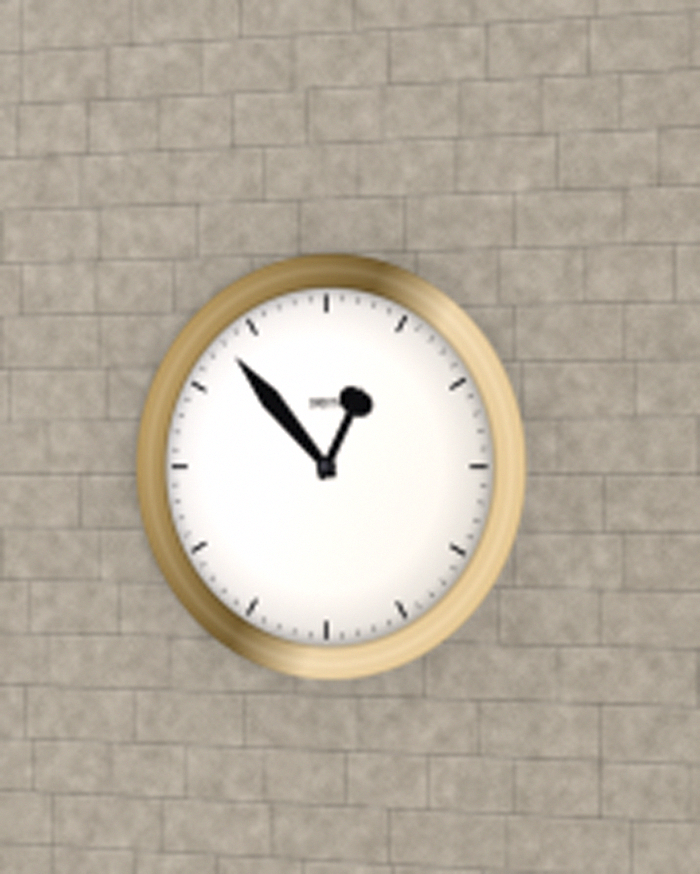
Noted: **12:53**
